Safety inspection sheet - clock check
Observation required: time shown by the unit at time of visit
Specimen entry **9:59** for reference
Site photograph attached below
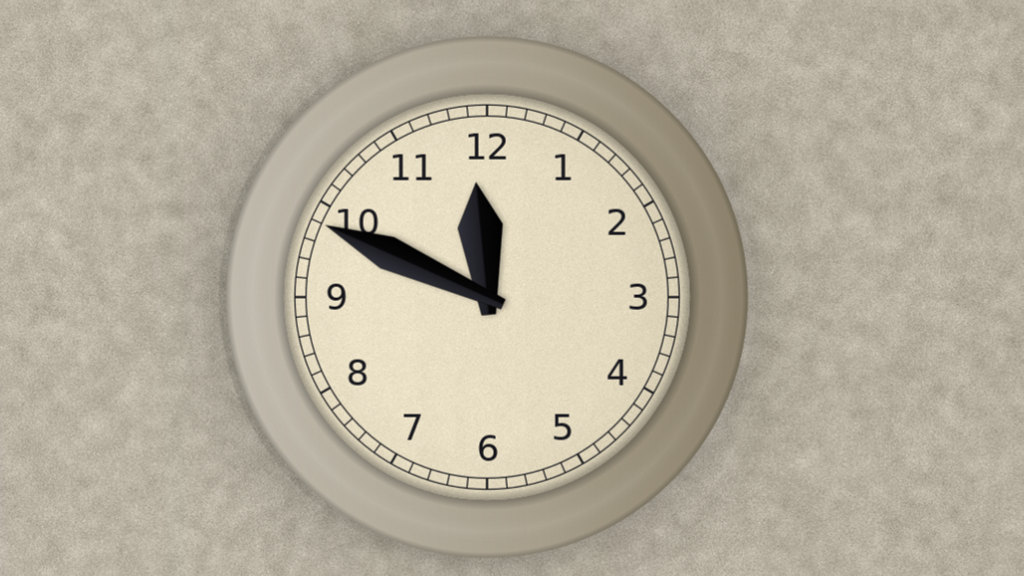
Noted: **11:49**
